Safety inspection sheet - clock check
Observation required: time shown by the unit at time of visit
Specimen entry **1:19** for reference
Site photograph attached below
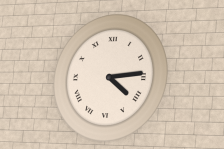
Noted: **4:14**
